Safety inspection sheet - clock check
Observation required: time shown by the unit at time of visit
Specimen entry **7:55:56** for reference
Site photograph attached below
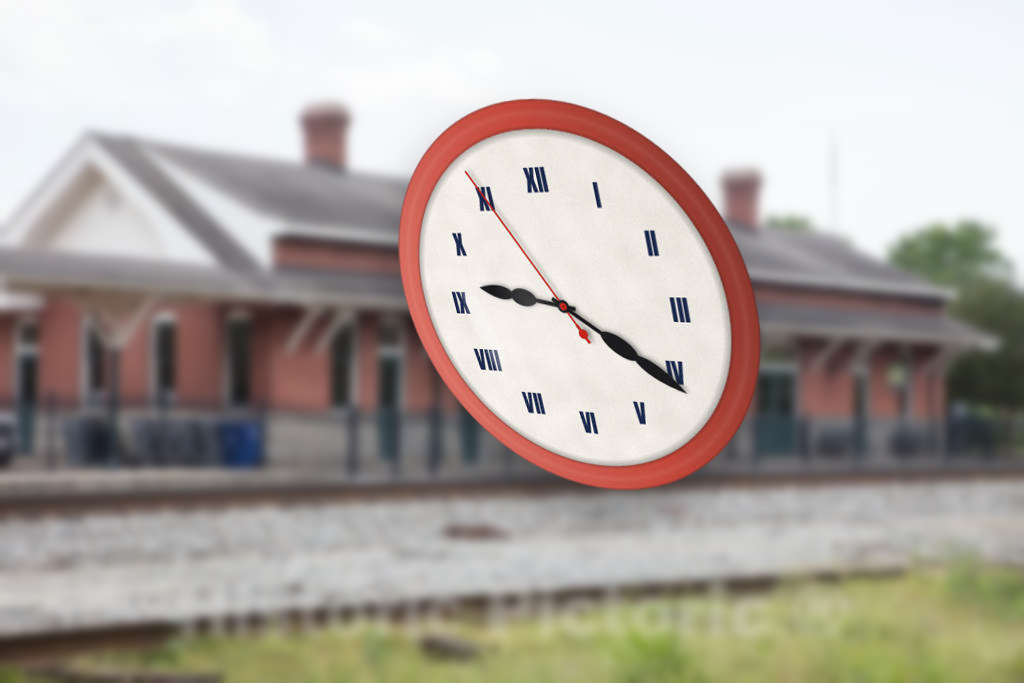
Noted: **9:20:55**
